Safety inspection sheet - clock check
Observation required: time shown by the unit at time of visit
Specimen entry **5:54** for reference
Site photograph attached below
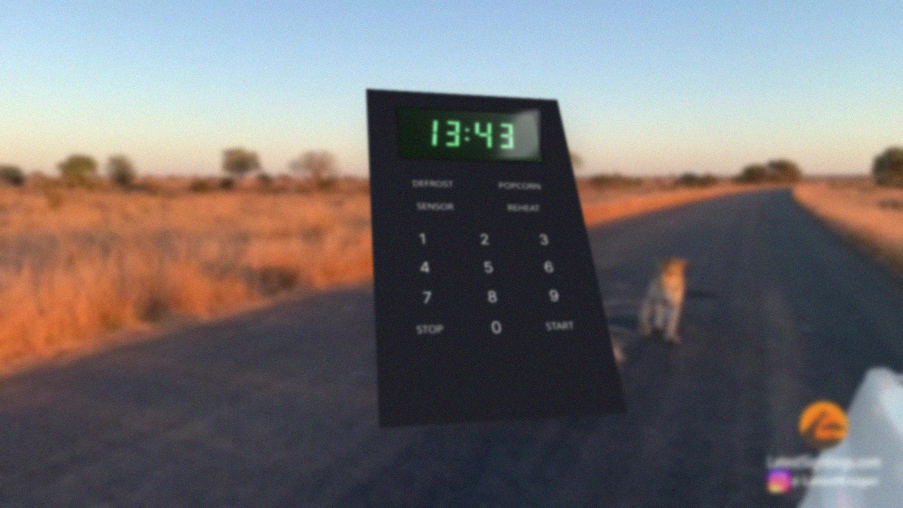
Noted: **13:43**
